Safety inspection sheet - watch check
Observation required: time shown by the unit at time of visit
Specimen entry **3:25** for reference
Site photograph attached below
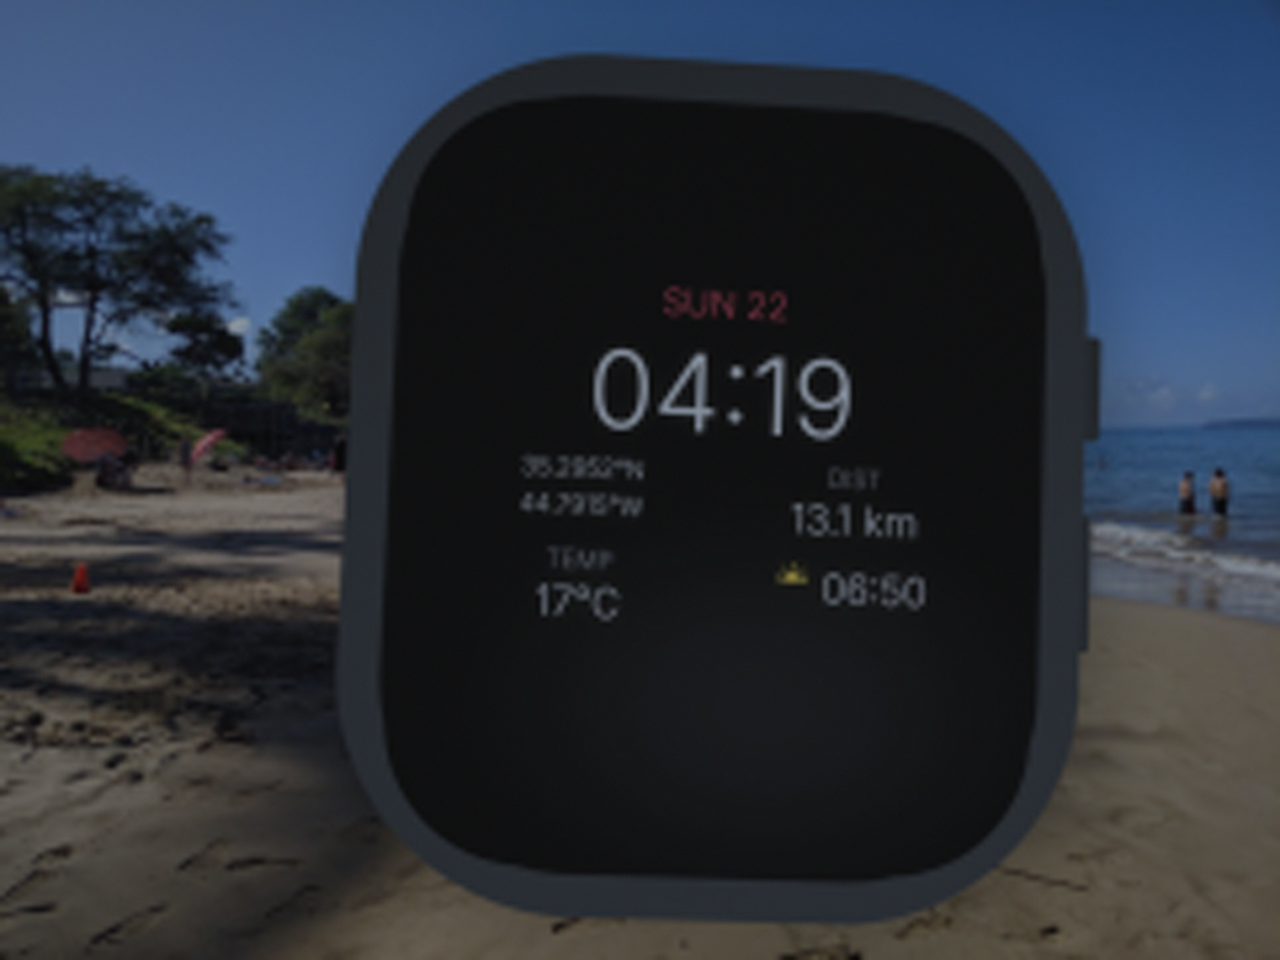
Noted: **4:19**
